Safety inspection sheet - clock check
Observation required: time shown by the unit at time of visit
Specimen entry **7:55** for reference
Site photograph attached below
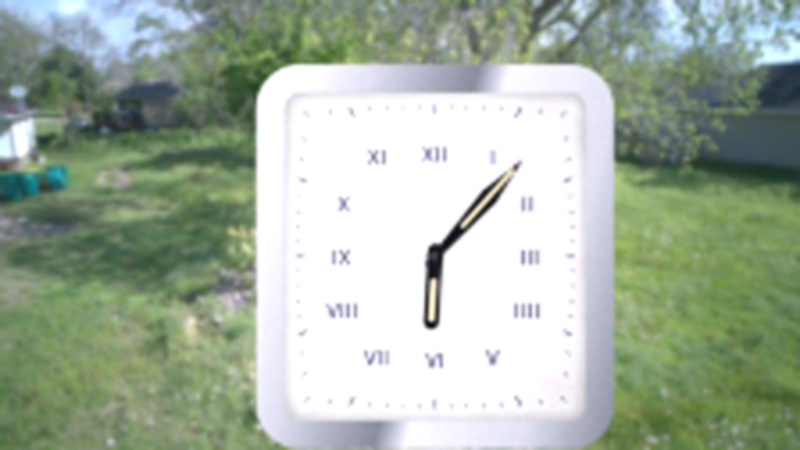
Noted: **6:07**
